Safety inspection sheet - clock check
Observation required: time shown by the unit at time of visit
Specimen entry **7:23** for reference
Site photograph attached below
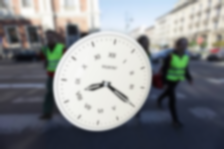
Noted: **8:20**
